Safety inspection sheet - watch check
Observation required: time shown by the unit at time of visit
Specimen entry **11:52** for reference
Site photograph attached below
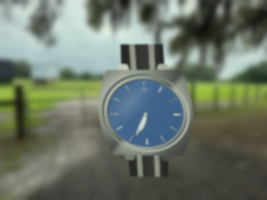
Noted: **6:34**
